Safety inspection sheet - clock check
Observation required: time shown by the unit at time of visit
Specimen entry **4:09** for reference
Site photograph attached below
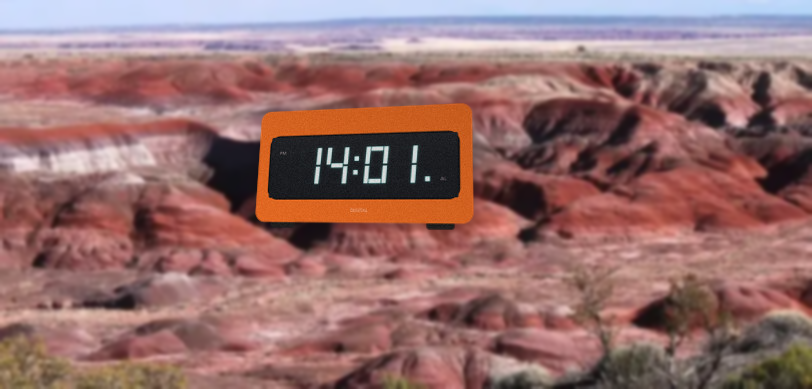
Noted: **14:01**
